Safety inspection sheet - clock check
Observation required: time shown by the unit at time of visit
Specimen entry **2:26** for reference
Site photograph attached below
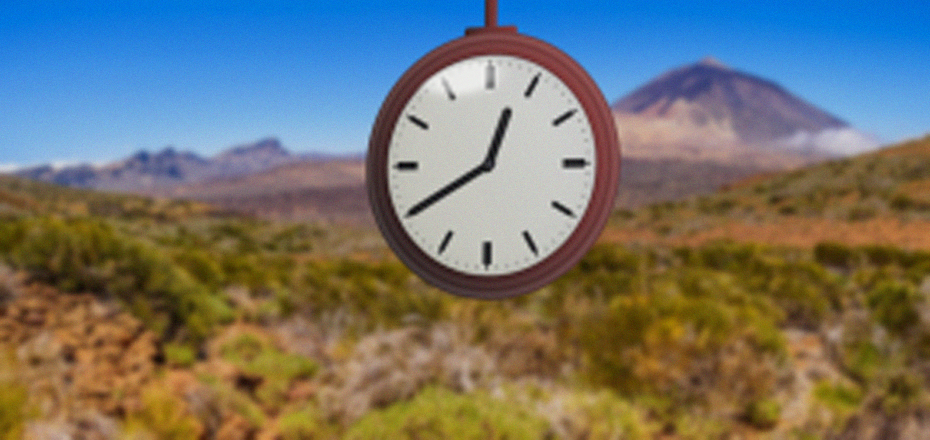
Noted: **12:40**
